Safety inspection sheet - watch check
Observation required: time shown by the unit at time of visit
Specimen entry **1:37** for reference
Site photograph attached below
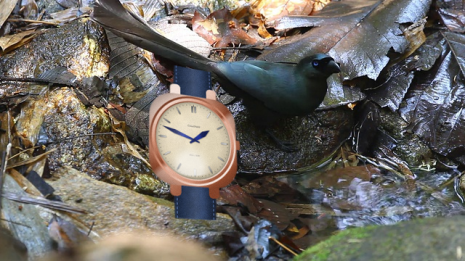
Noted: **1:48**
